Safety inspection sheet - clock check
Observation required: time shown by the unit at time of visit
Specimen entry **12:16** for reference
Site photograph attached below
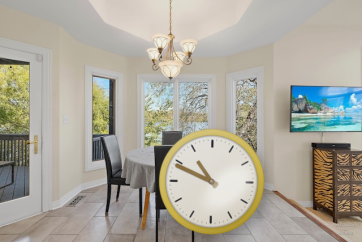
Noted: **10:49**
